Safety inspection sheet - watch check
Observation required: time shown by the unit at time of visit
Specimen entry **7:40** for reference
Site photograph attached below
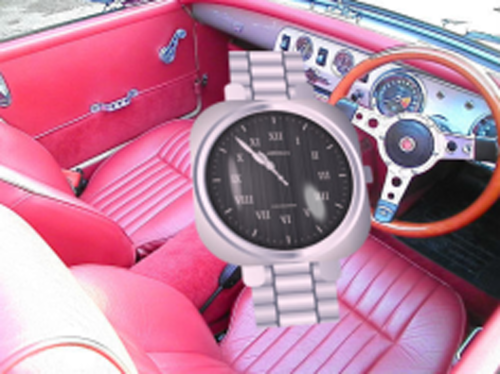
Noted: **10:53**
